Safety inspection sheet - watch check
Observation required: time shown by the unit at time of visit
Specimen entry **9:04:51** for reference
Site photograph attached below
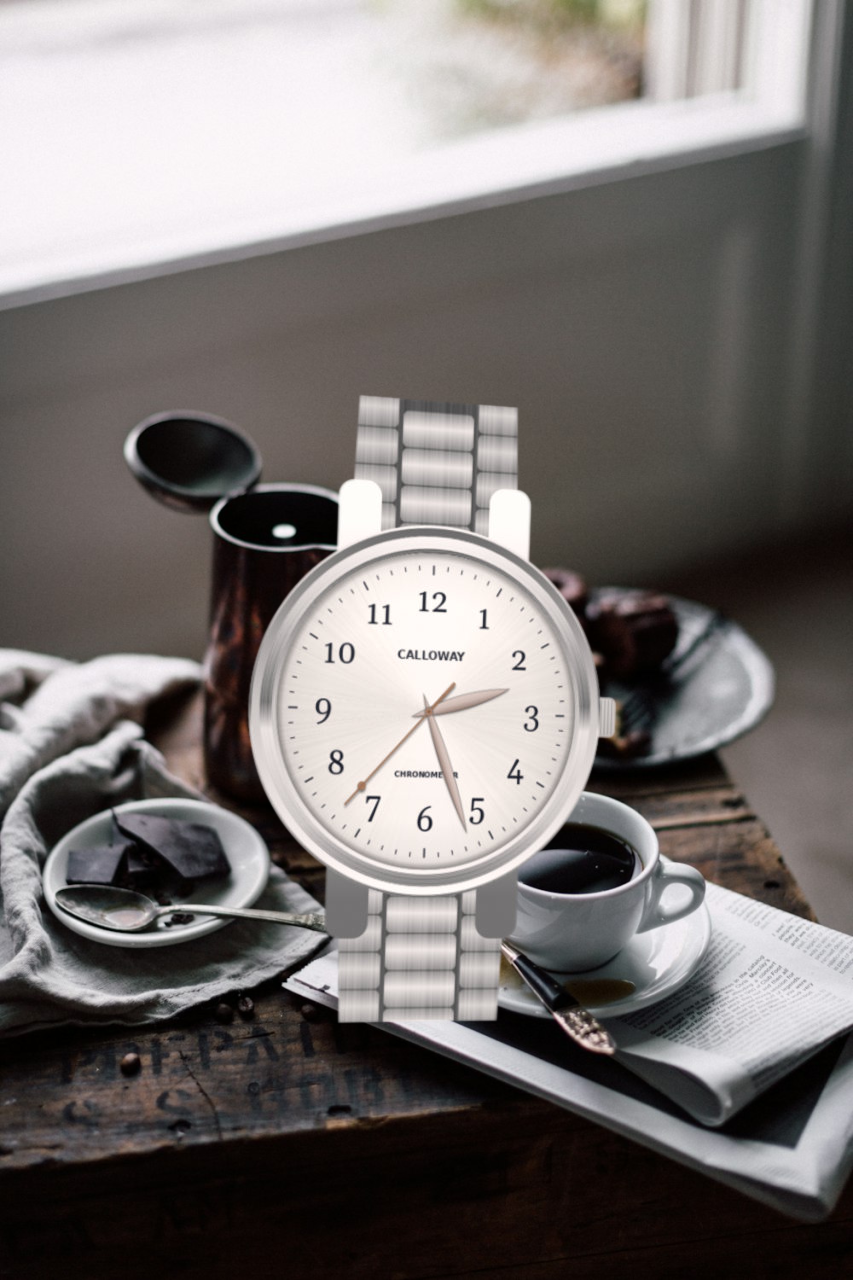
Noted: **2:26:37**
